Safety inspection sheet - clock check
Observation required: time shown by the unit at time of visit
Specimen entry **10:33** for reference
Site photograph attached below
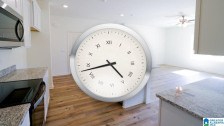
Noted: **4:43**
